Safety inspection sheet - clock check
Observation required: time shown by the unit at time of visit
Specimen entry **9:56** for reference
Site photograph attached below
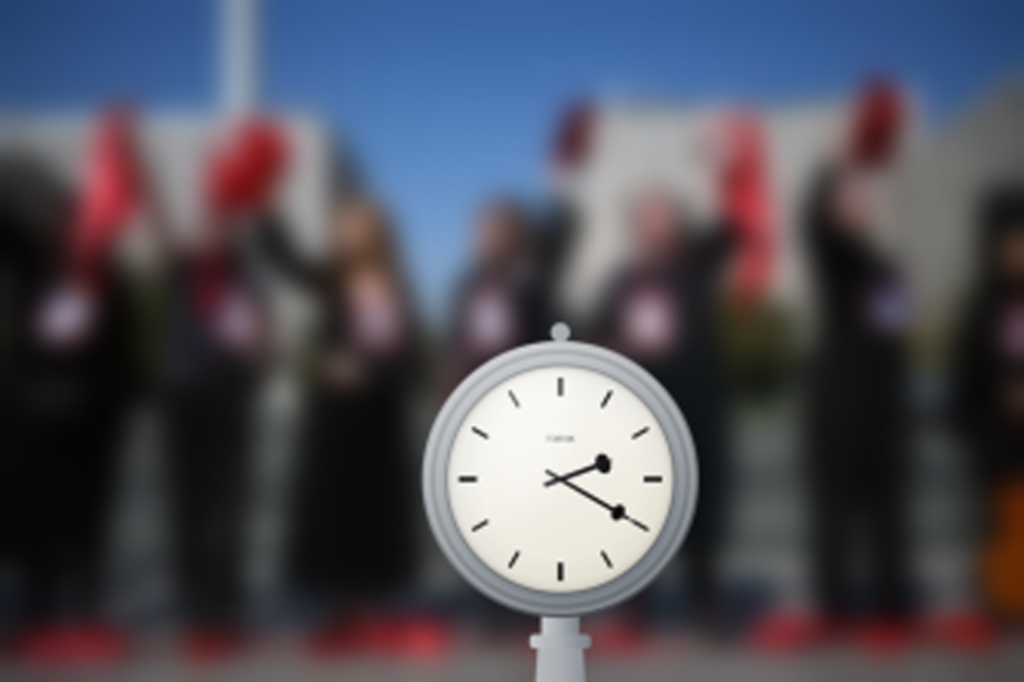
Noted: **2:20**
